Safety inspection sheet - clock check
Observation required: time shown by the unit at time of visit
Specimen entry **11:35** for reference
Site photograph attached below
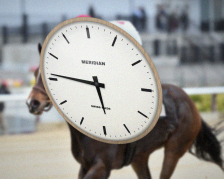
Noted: **5:46**
